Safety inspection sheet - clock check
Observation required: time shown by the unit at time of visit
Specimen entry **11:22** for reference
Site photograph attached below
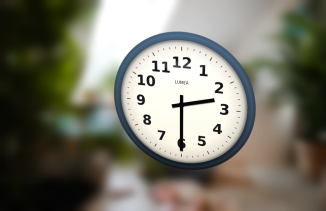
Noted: **2:30**
